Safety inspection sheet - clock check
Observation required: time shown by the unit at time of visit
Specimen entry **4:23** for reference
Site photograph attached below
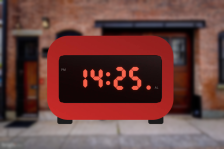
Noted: **14:25**
